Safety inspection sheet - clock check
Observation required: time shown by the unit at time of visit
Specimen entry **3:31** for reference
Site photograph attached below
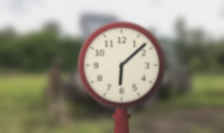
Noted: **6:08**
